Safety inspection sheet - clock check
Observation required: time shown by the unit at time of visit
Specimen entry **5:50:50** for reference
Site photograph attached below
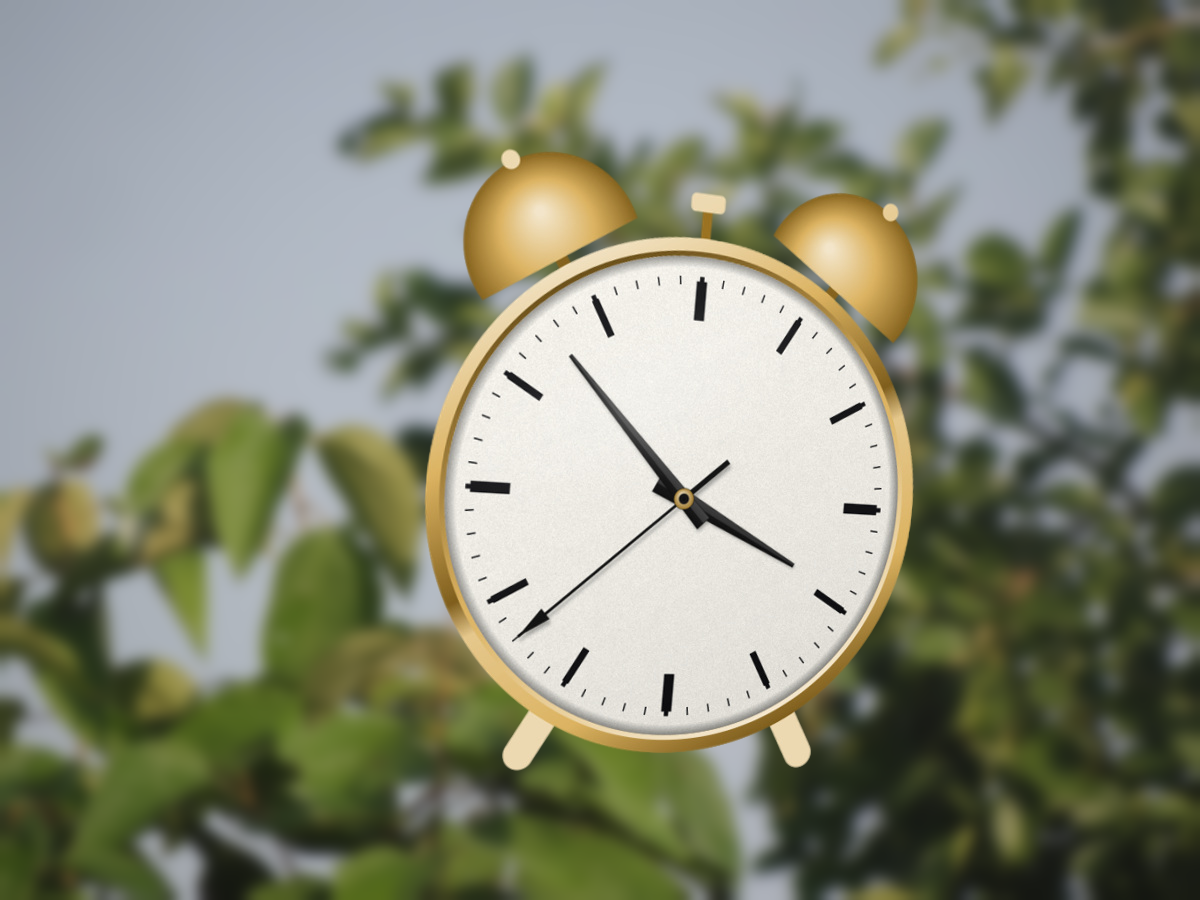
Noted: **3:52:38**
